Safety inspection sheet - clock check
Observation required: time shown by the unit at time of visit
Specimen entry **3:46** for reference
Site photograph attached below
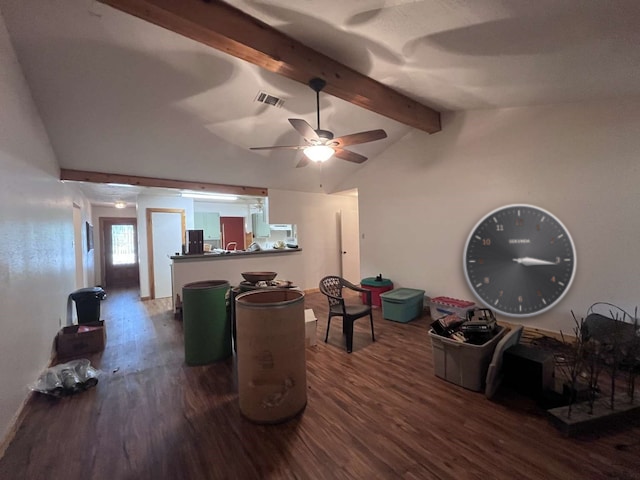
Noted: **3:16**
